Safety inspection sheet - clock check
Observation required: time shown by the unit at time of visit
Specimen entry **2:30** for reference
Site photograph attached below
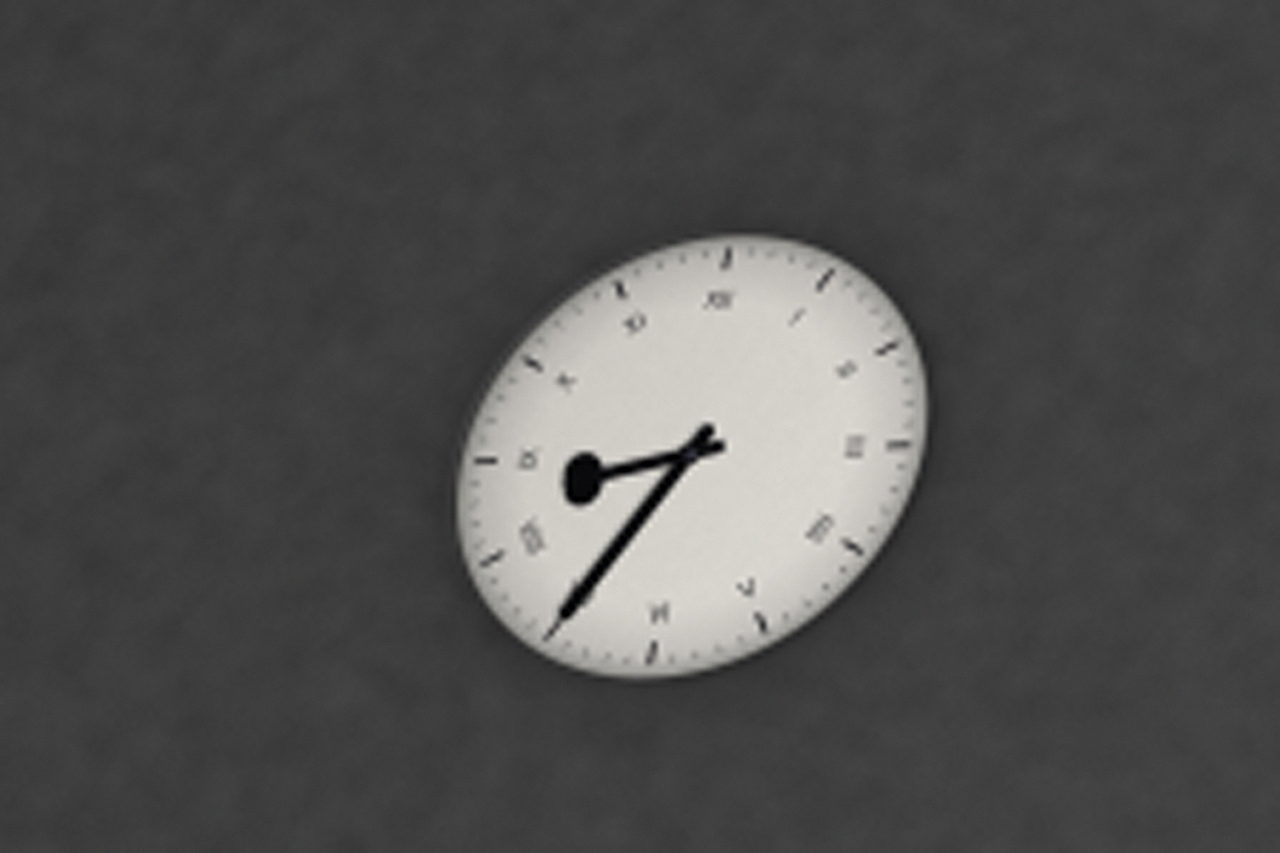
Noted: **8:35**
